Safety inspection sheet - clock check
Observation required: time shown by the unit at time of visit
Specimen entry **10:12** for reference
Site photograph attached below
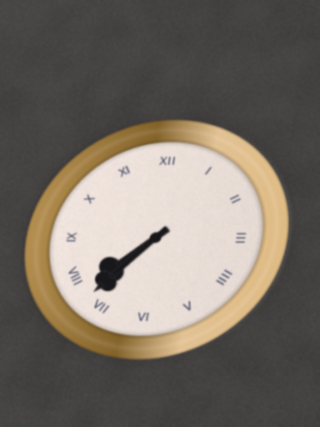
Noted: **7:37**
